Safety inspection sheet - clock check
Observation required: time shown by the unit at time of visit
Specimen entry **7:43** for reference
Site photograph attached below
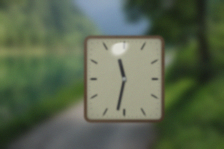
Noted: **11:32**
